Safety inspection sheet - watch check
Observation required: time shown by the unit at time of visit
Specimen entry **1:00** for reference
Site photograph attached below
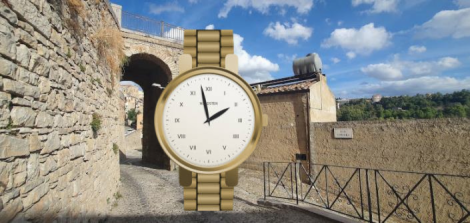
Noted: **1:58**
